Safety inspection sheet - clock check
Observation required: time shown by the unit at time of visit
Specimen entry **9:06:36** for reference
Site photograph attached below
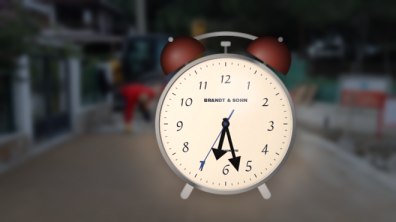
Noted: **6:27:35**
